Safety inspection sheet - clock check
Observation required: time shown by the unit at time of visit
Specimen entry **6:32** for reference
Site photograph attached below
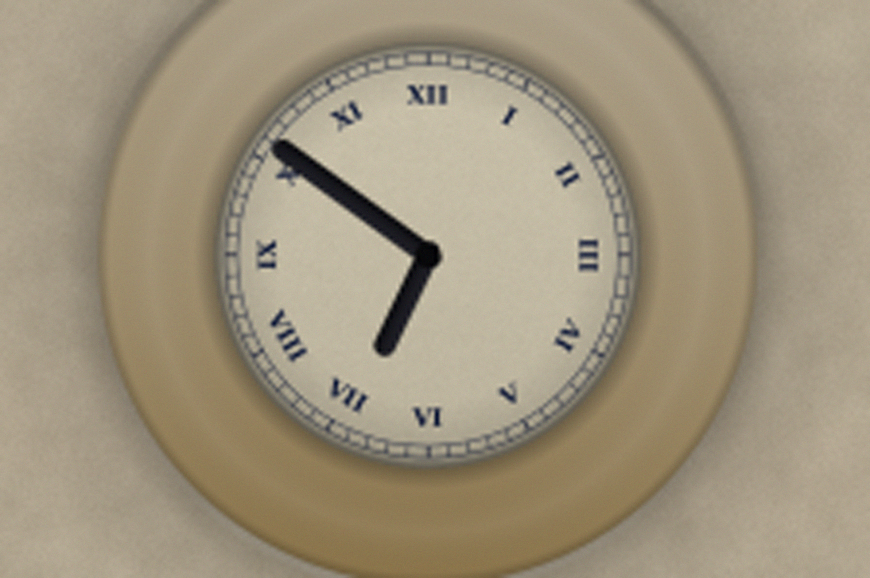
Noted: **6:51**
